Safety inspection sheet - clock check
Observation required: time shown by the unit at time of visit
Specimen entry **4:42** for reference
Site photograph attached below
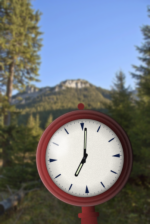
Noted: **7:01**
